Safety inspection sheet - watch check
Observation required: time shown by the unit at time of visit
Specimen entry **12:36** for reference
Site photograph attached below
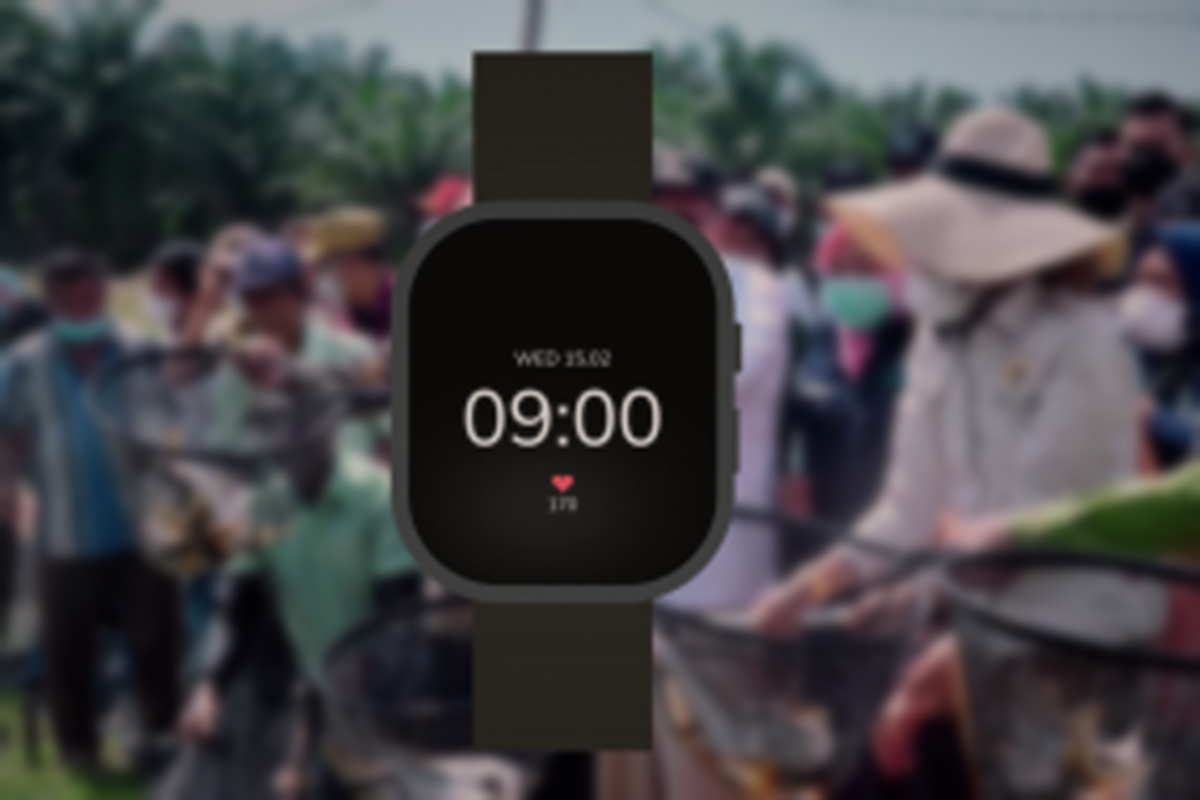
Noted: **9:00**
